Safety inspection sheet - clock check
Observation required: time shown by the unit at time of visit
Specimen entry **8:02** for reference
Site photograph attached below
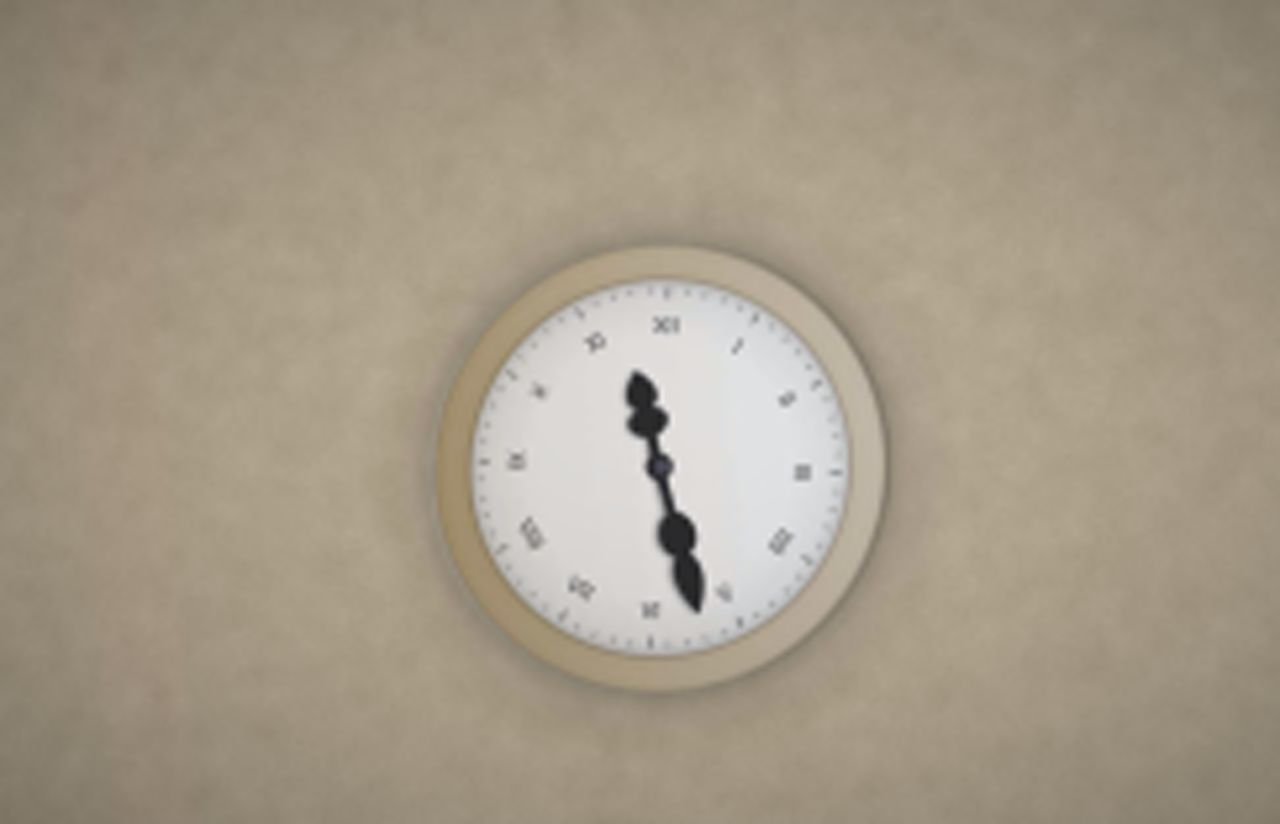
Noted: **11:27**
